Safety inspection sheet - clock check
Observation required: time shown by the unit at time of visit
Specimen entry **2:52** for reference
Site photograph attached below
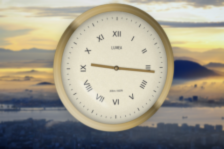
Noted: **9:16**
